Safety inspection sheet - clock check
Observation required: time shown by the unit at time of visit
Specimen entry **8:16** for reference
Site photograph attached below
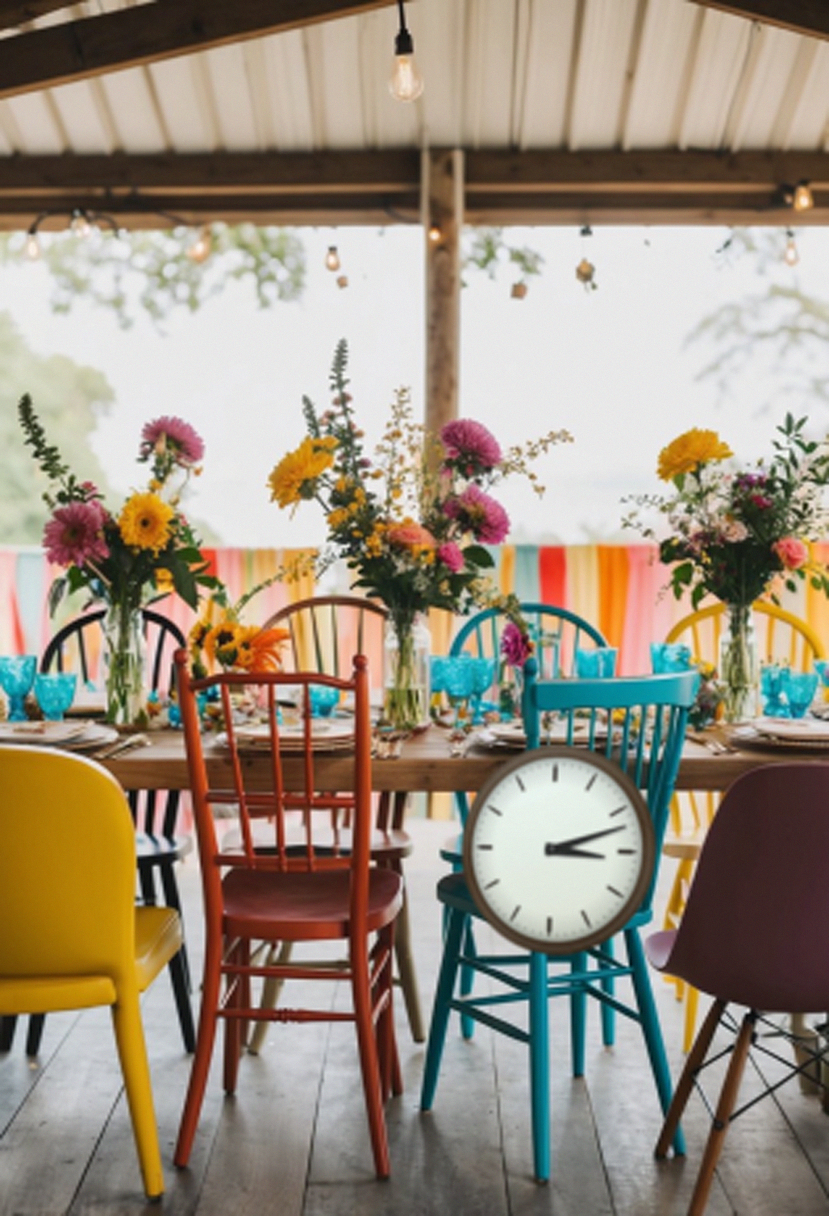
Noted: **3:12**
